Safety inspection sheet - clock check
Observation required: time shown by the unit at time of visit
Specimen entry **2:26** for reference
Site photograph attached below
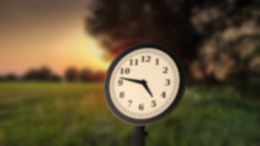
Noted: **4:47**
